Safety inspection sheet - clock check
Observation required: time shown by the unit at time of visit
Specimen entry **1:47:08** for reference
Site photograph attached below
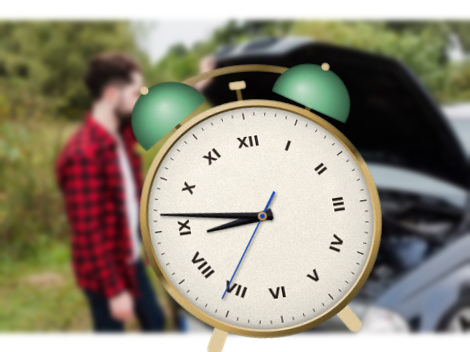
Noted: **8:46:36**
